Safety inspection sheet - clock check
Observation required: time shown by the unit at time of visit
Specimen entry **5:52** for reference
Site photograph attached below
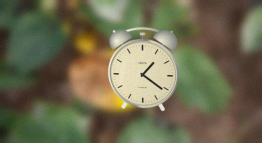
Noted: **1:21**
